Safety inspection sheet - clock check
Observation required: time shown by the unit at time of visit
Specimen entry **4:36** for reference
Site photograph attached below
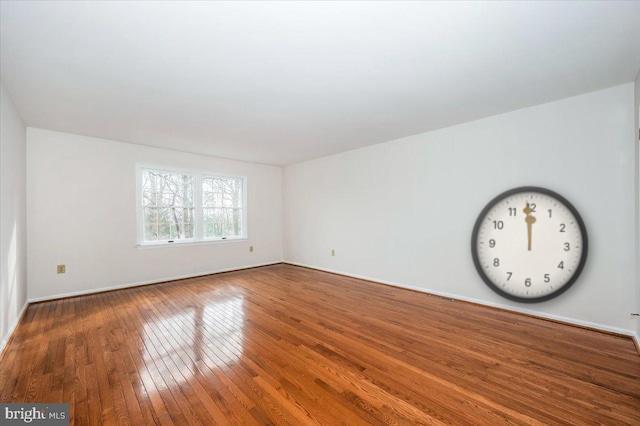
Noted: **11:59**
